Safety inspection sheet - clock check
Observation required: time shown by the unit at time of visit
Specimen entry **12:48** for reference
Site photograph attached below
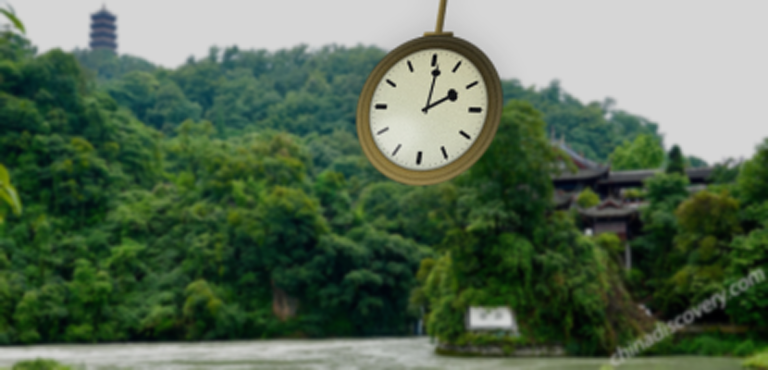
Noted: **2:01**
